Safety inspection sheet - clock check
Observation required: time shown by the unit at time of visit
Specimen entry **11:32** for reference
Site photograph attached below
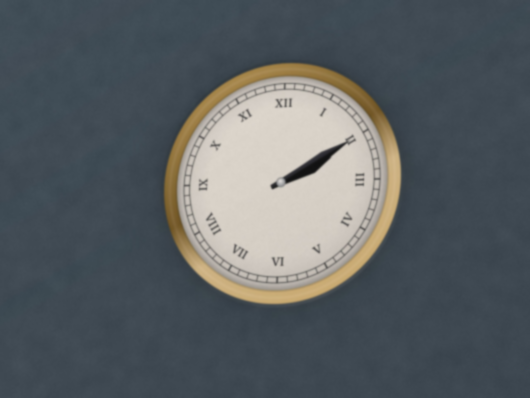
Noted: **2:10**
